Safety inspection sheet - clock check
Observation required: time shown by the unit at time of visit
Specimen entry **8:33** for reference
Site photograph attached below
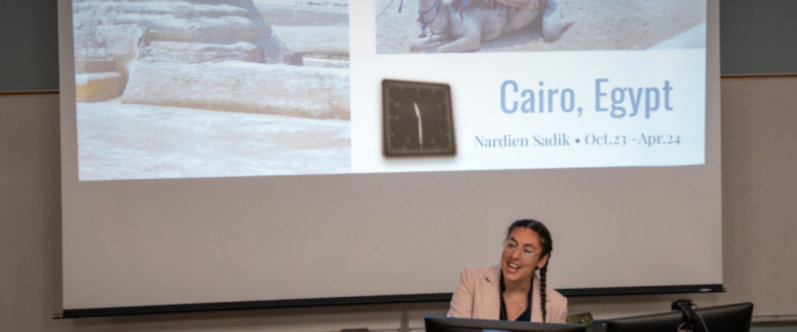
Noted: **11:30**
